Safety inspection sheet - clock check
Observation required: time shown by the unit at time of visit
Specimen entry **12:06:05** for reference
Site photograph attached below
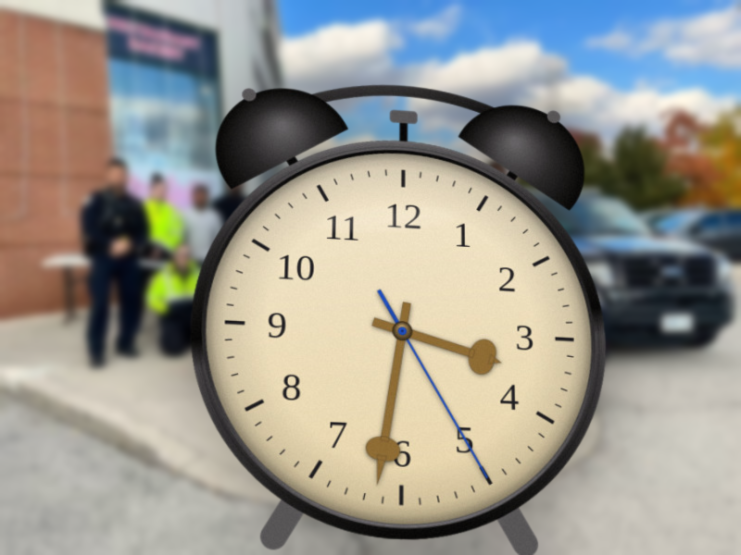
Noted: **3:31:25**
